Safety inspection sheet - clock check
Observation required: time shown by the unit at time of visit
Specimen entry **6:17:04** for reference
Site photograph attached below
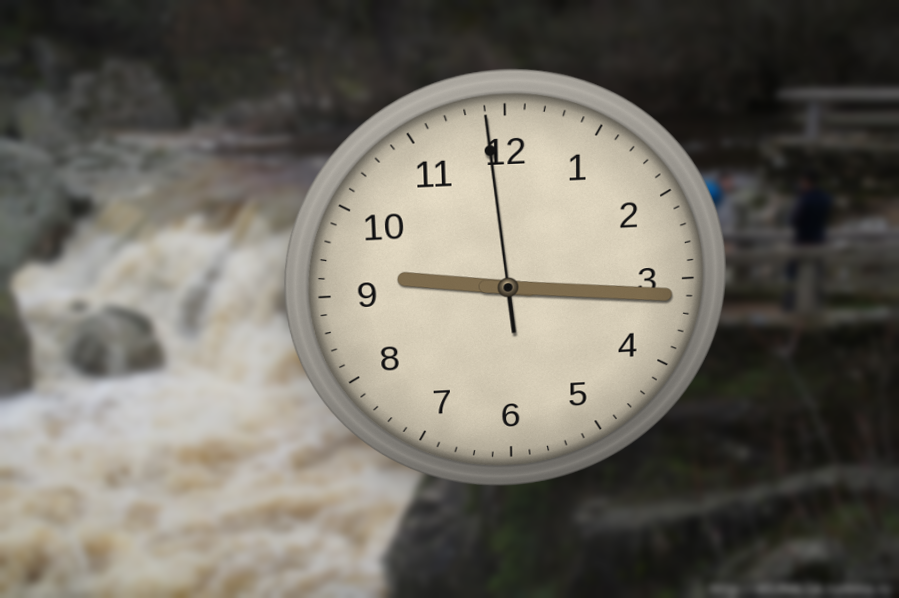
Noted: **9:15:59**
